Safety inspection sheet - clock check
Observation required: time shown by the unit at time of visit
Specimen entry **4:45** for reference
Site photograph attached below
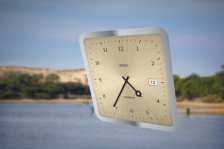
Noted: **4:36**
